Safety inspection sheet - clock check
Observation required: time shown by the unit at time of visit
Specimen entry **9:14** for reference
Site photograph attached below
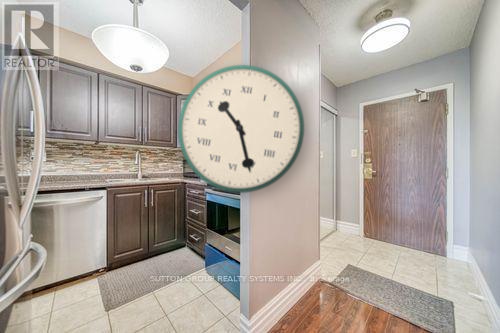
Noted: **10:26**
